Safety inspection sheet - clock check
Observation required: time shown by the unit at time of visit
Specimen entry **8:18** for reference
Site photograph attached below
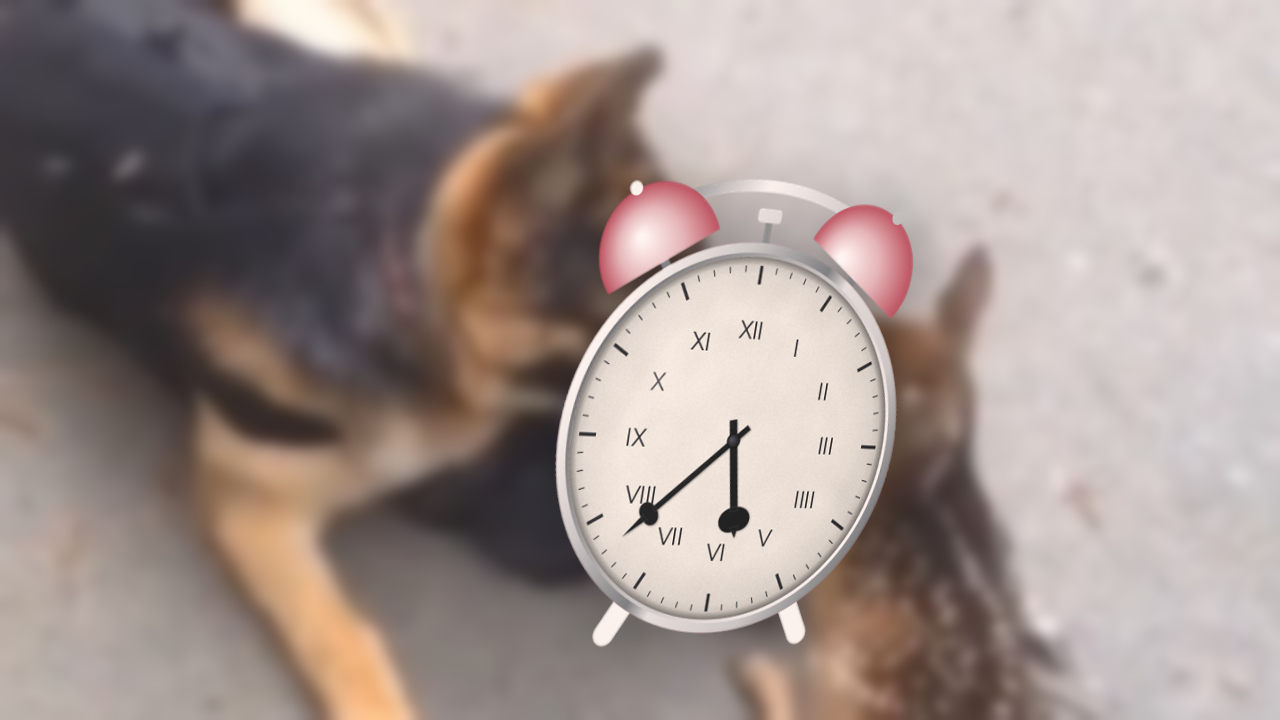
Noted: **5:38**
